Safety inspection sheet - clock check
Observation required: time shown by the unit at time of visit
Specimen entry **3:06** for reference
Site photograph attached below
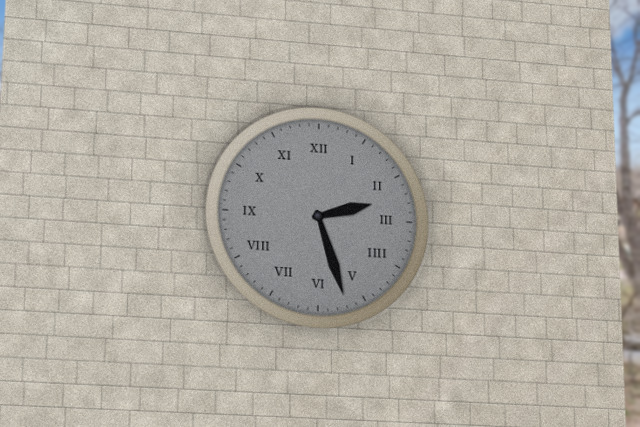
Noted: **2:27**
